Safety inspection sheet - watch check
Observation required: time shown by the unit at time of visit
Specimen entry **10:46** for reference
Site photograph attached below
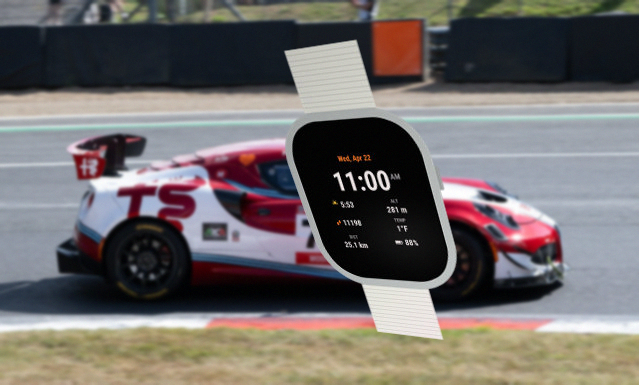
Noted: **11:00**
